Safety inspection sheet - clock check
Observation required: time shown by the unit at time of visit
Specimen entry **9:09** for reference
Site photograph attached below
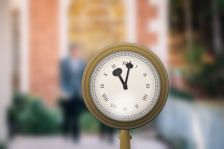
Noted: **11:02**
